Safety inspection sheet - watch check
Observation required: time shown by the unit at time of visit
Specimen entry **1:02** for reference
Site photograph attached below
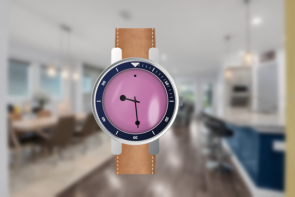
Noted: **9:29**
